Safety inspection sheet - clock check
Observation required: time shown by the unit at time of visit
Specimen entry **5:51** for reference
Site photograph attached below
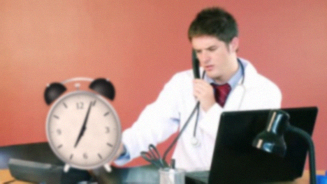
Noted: **7:04**
